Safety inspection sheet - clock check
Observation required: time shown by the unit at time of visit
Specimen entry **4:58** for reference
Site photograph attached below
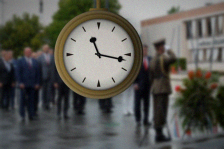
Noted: **11:17**
